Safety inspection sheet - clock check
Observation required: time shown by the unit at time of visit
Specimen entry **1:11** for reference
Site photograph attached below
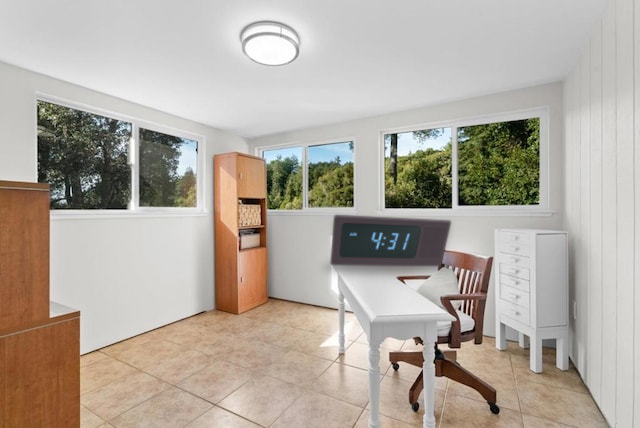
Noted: **4:31**
